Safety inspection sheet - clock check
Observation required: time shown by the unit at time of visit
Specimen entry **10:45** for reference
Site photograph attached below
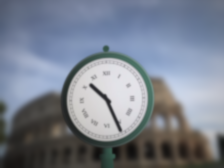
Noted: **10:26**
